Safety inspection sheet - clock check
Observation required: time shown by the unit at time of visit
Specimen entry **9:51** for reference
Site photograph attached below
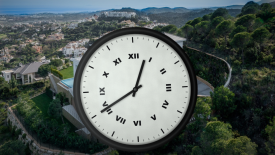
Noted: **12:40**
